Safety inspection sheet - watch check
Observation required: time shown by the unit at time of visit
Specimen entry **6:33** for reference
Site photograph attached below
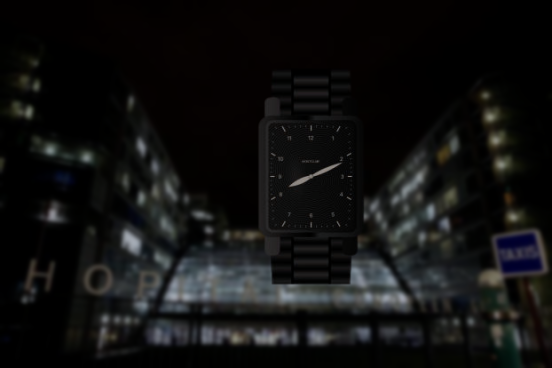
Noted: **8:11**
